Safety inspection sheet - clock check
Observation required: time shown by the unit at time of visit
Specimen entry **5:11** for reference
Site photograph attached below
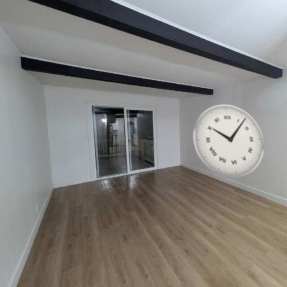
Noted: **10:07**
